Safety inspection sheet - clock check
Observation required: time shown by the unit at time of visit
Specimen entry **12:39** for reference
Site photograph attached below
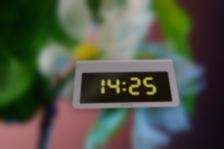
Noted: **14:25**
